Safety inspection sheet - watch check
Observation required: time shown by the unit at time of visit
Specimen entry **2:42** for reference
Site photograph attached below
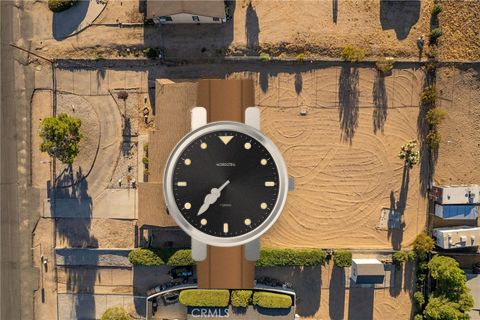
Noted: **7:37**
